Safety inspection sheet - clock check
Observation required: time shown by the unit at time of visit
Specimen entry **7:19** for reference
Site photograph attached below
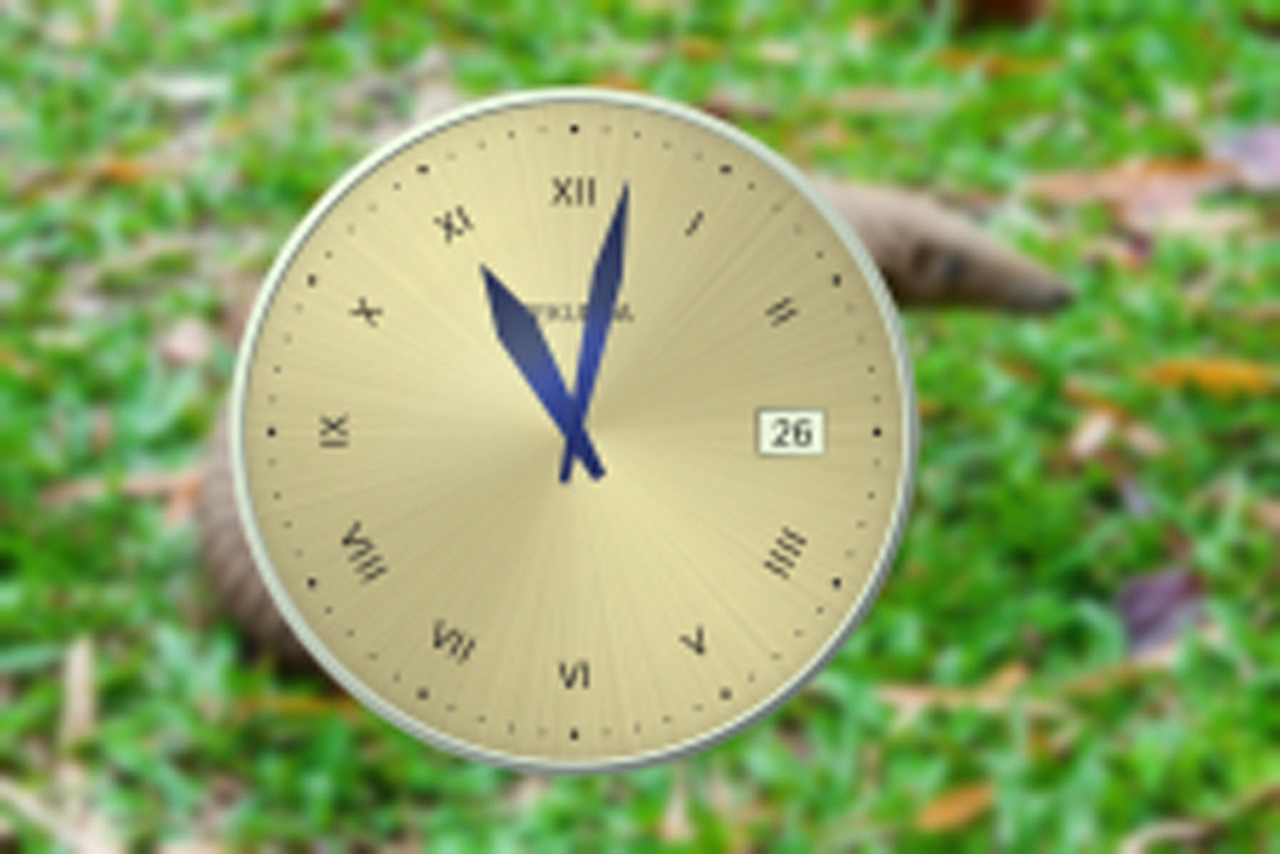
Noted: **11:02**
